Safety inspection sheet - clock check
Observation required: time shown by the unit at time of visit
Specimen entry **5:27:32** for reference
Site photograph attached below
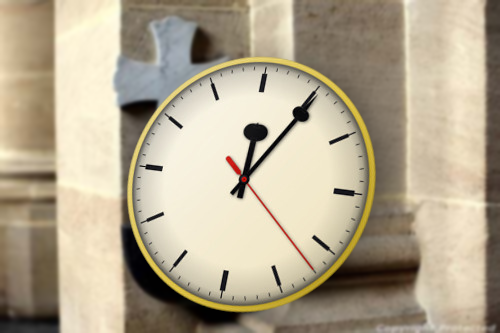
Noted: **12:05:22**
